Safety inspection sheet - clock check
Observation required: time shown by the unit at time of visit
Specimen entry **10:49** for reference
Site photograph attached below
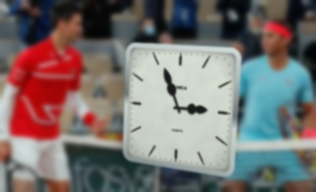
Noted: **2:56**
